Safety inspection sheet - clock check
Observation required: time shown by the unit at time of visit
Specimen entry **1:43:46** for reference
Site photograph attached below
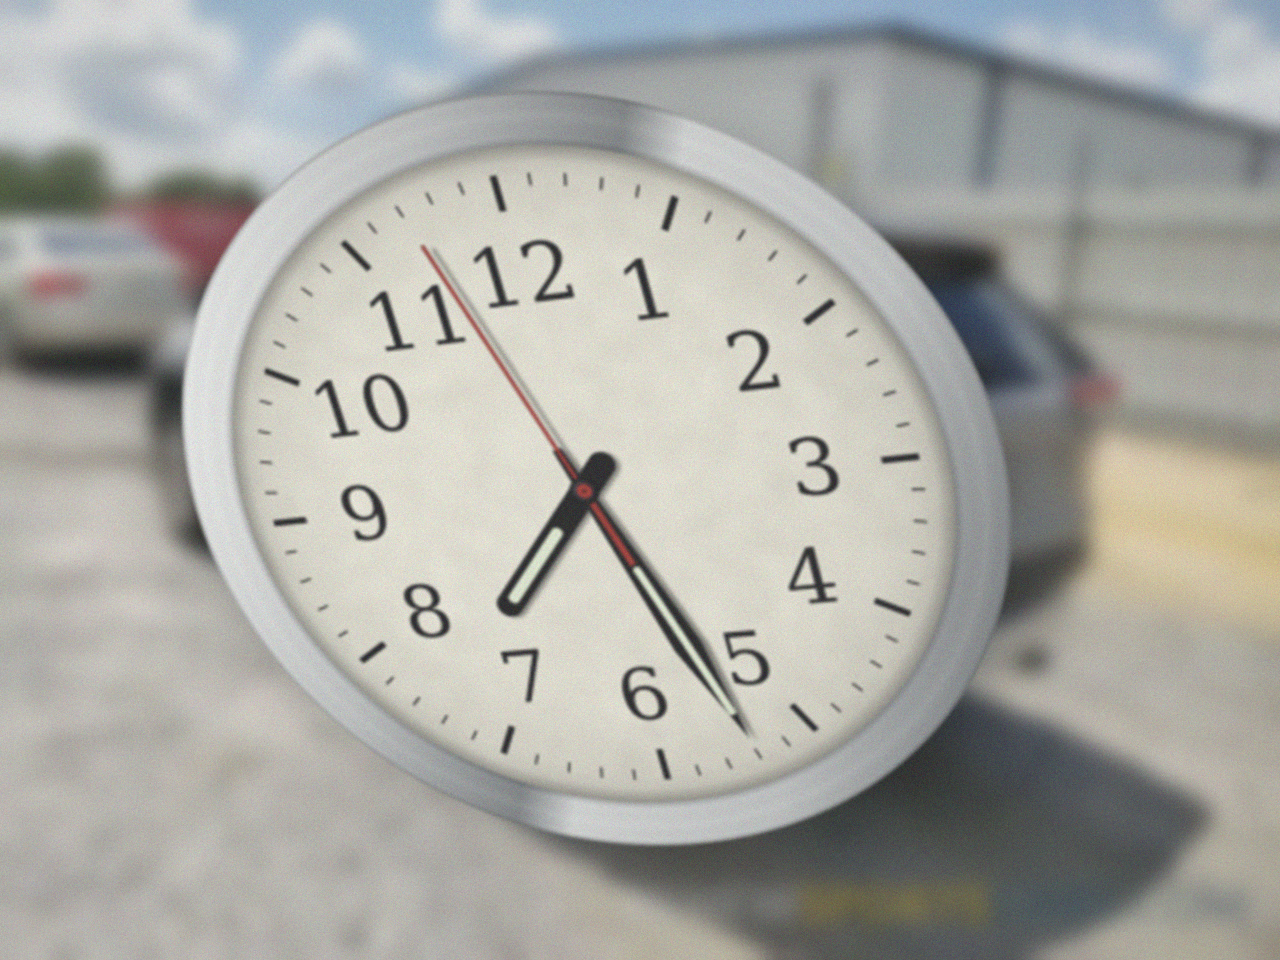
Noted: **7:26:57**
